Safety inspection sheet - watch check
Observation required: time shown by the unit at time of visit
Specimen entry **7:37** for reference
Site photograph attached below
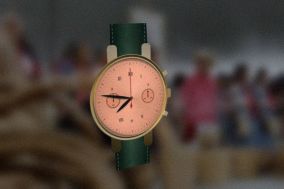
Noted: **7:47**
